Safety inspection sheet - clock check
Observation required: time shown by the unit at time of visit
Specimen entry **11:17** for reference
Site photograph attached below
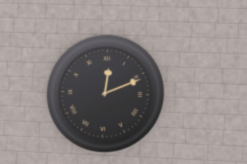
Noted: **12:11**
